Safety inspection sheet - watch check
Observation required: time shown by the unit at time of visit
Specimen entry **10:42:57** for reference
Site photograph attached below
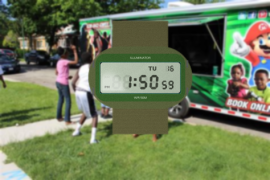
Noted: **1:50:59**
